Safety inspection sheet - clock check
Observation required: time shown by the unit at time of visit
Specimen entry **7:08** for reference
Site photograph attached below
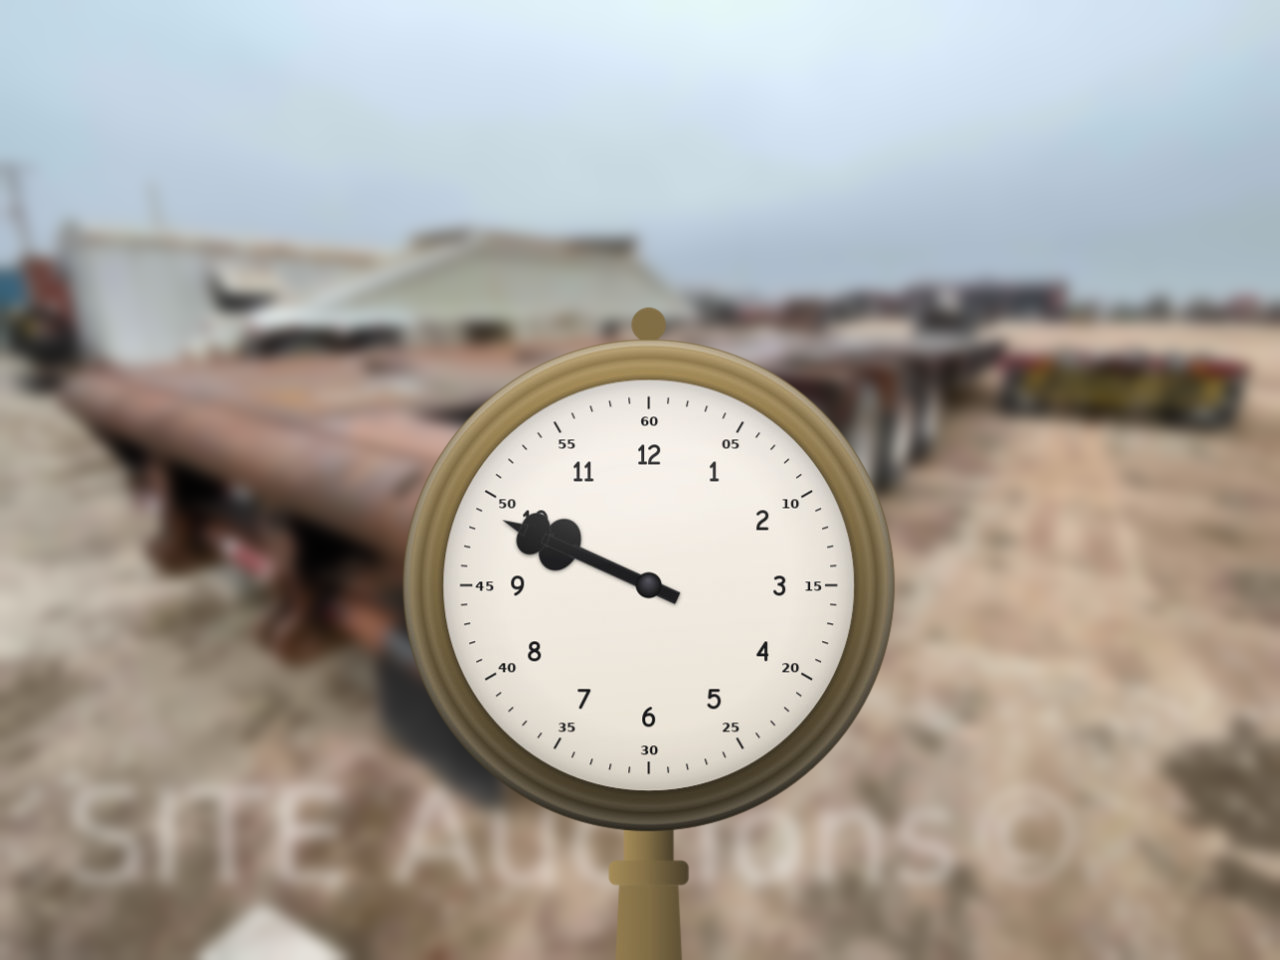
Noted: **9:49**
